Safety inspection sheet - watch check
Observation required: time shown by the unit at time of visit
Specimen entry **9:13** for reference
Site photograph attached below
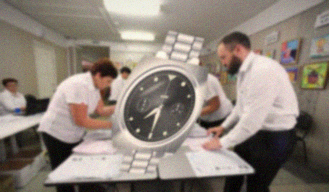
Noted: **7:30**
